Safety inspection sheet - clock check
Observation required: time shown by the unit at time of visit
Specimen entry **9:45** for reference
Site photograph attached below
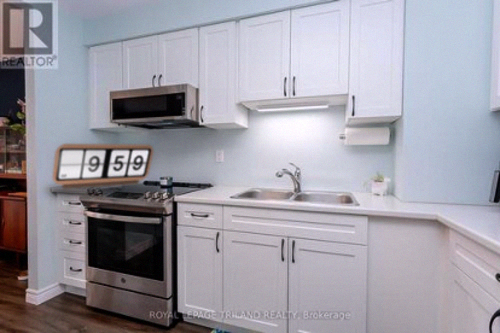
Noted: **9:59**
